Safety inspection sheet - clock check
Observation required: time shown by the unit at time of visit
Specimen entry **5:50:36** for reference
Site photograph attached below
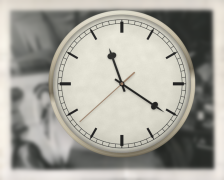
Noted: **11:20:38**
